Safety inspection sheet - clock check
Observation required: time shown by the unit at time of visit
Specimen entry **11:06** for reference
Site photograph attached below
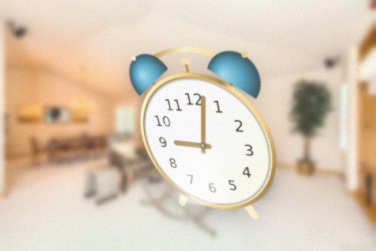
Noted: **9:02**
